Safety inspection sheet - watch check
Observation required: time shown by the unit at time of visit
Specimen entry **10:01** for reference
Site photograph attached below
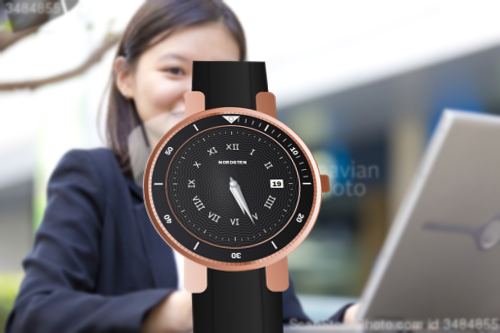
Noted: **5:26**
